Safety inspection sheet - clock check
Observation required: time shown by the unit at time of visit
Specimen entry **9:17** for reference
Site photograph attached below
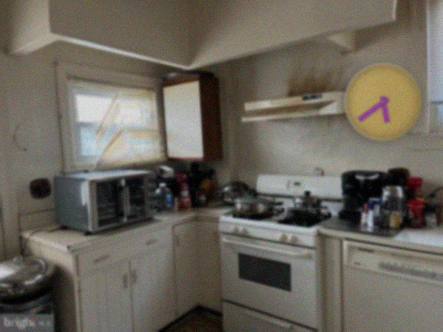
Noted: **5:39**
